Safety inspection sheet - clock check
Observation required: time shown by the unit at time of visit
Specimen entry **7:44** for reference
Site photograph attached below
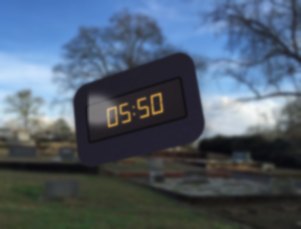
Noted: **5:50**
